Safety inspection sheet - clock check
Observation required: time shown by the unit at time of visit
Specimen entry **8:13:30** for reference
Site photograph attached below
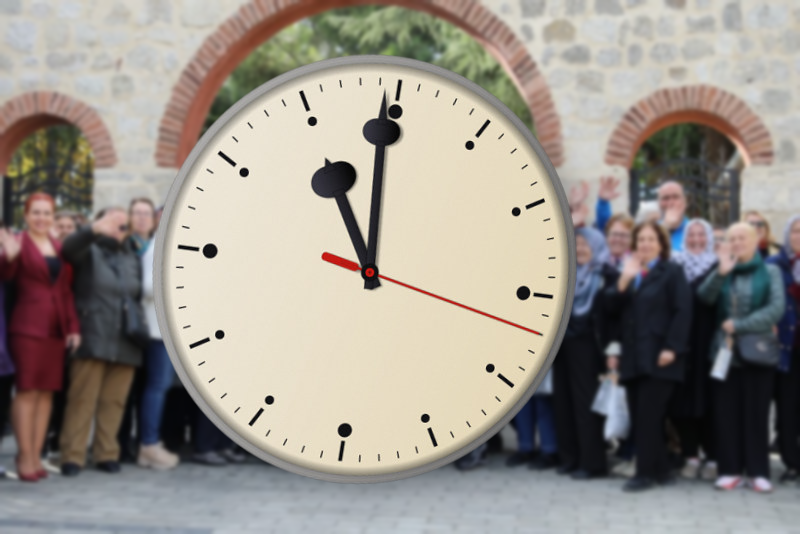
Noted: **10:59:17**
